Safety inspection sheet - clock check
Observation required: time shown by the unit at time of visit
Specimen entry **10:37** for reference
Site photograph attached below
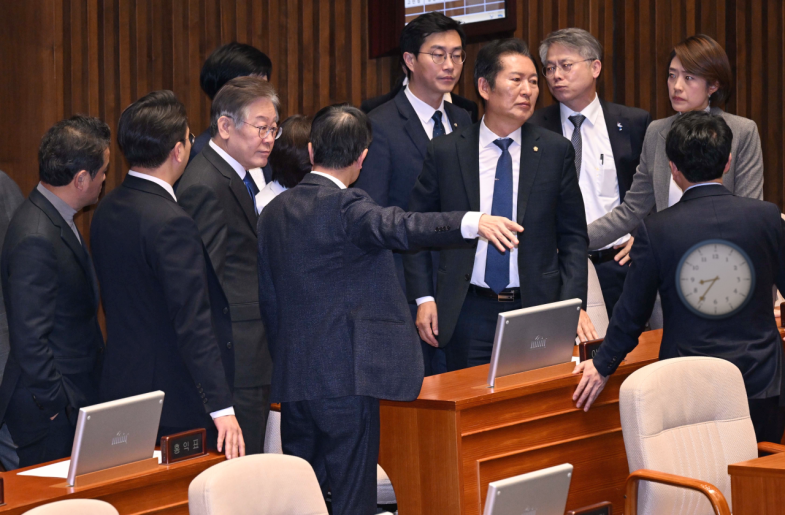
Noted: **8:36**
